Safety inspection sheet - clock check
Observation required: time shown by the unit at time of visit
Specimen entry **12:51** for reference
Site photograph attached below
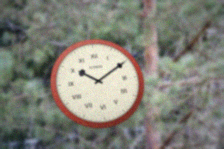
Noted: **10:10**
